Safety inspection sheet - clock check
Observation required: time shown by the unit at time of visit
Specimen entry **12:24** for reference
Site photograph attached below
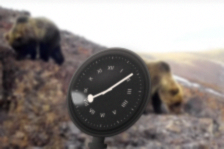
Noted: **8:09**
